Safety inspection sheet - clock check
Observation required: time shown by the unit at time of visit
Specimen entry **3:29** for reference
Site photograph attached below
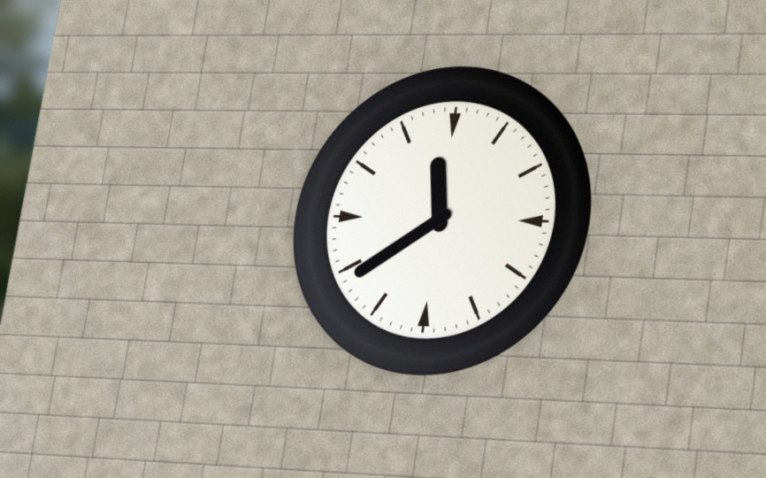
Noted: **11:39**
